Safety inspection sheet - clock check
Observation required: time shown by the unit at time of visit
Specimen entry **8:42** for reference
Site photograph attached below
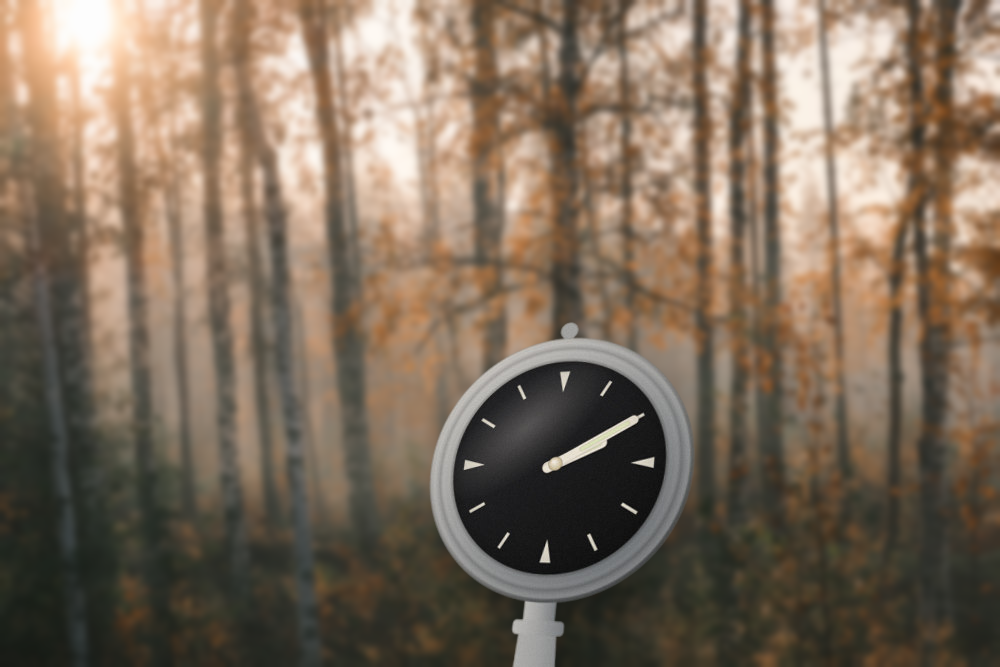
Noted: **2:10**
